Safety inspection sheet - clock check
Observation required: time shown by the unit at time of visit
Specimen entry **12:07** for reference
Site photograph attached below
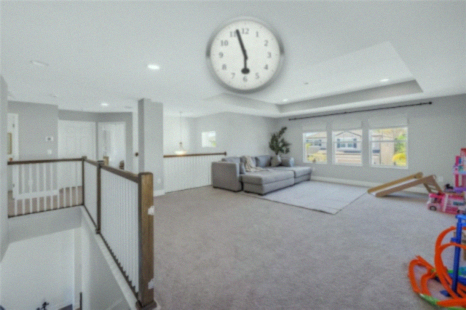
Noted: **5:57**
